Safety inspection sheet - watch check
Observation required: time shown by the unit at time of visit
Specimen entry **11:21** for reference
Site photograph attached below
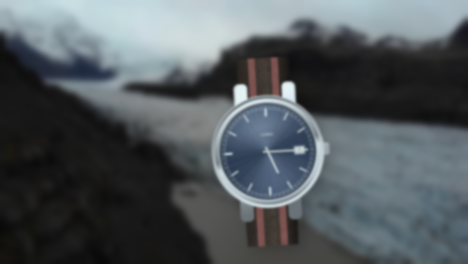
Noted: **5:15**
